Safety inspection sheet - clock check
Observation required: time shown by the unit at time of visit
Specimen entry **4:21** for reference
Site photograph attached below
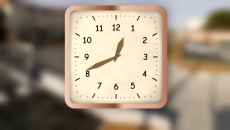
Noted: **12:41**
